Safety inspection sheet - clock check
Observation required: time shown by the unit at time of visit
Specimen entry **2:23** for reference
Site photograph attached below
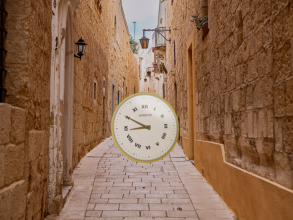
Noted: **8:50**
